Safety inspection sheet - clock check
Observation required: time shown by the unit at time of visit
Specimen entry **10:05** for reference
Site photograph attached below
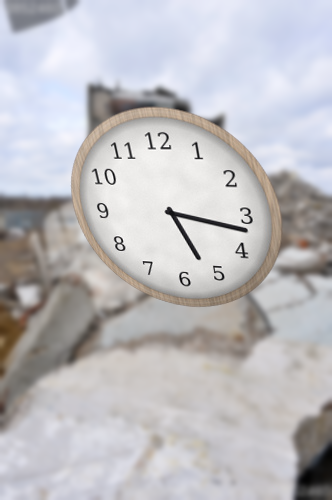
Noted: **5:17**
